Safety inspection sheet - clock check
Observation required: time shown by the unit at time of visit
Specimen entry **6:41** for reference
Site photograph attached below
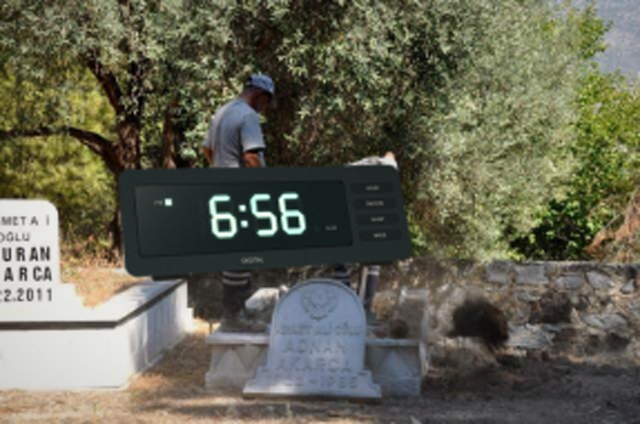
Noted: **6:56**
